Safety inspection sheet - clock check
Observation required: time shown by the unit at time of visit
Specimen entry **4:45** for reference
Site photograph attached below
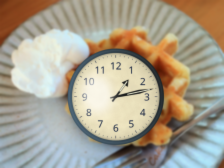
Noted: **1:13**
